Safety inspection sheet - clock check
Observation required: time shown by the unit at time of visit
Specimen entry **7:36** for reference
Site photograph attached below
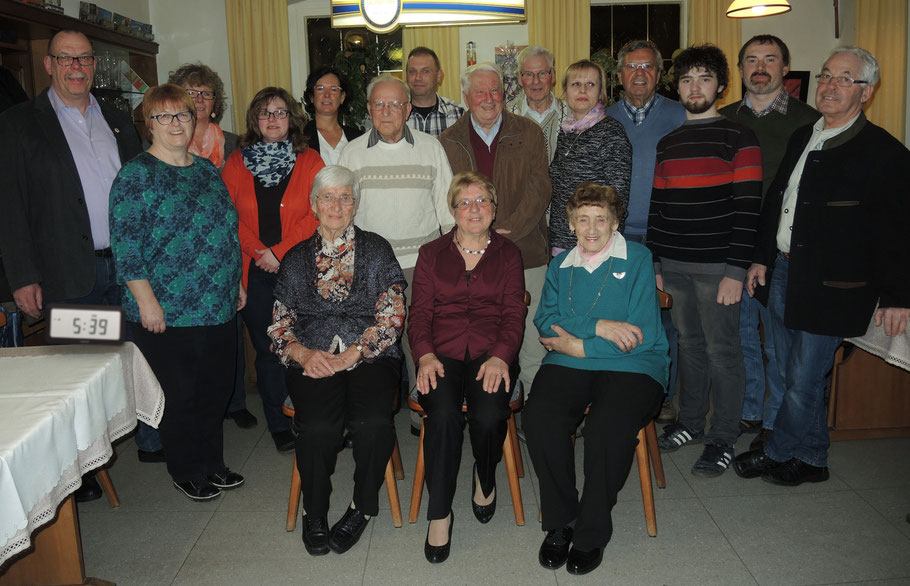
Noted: **5:39**
